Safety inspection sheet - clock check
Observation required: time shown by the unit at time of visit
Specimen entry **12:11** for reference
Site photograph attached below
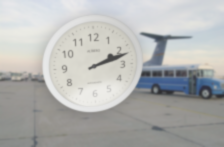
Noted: **2:12**
